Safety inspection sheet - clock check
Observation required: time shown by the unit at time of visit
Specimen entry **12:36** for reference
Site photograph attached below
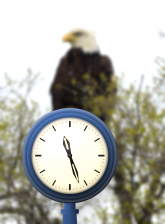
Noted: **11:27**
